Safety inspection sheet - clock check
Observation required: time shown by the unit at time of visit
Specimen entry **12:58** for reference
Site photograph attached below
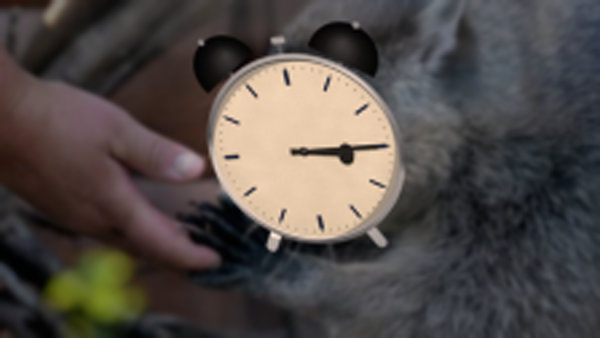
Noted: **3:15**
